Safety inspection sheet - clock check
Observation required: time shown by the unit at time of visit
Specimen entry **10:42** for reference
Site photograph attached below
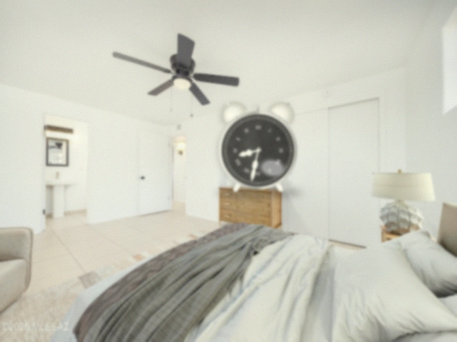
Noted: **8:32**
